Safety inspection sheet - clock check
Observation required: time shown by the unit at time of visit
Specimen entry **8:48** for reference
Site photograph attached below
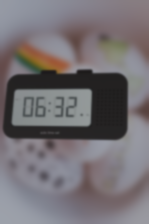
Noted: **6:32**
